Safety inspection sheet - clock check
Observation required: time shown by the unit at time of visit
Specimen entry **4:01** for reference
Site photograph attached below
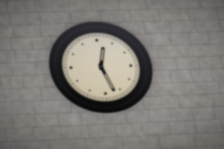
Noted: **12:27**
